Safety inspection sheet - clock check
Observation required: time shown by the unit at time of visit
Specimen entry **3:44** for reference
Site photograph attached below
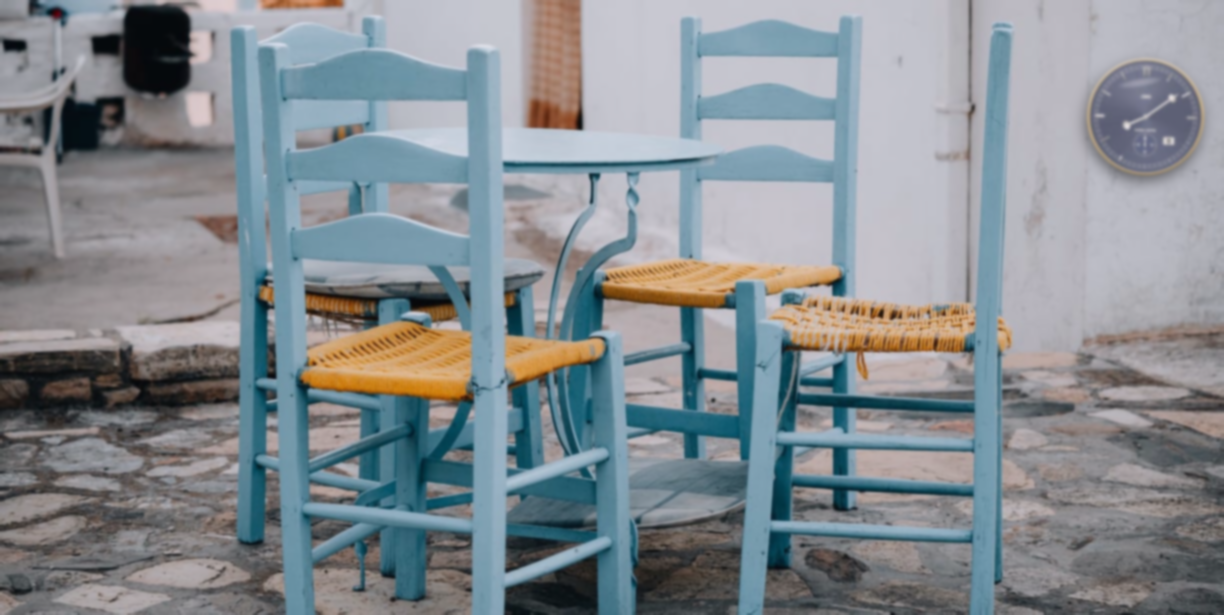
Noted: **8:09**
